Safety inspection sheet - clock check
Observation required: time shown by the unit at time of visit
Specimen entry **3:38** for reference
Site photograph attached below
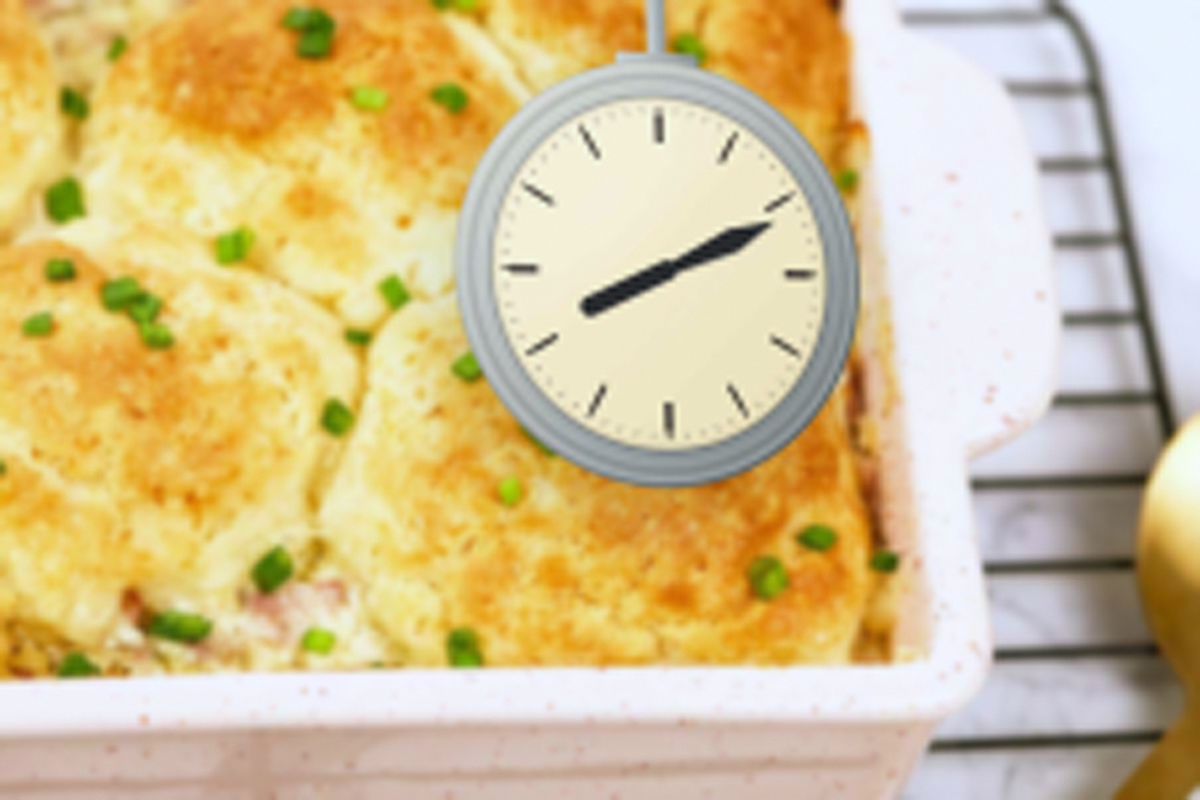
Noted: **8:11**
